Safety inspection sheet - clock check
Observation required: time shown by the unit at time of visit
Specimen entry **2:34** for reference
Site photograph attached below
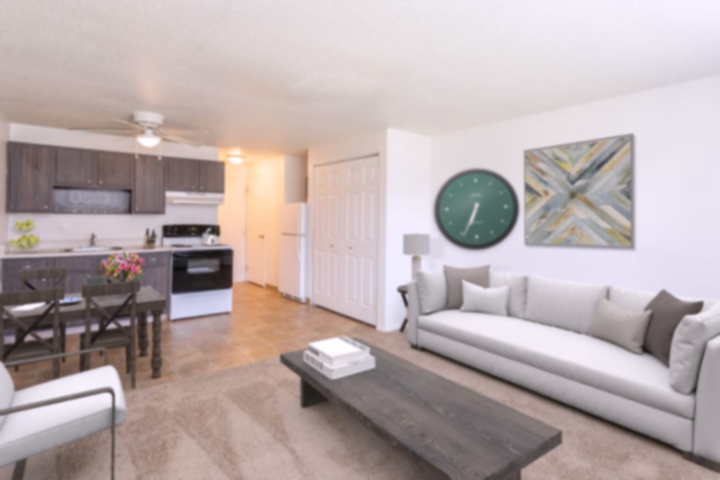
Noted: **6:34**
